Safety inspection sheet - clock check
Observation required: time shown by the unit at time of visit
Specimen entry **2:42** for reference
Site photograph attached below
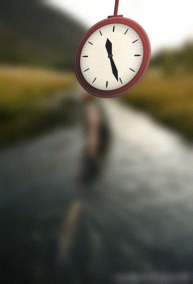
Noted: **11:26**
